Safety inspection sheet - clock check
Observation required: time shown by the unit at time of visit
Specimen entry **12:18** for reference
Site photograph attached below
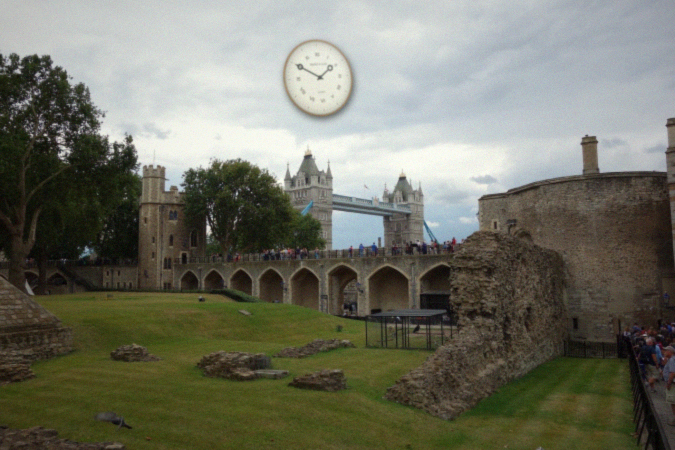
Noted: **1:50**
